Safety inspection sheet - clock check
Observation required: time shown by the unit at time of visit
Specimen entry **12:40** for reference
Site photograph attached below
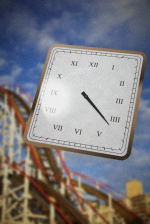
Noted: **4:22**
